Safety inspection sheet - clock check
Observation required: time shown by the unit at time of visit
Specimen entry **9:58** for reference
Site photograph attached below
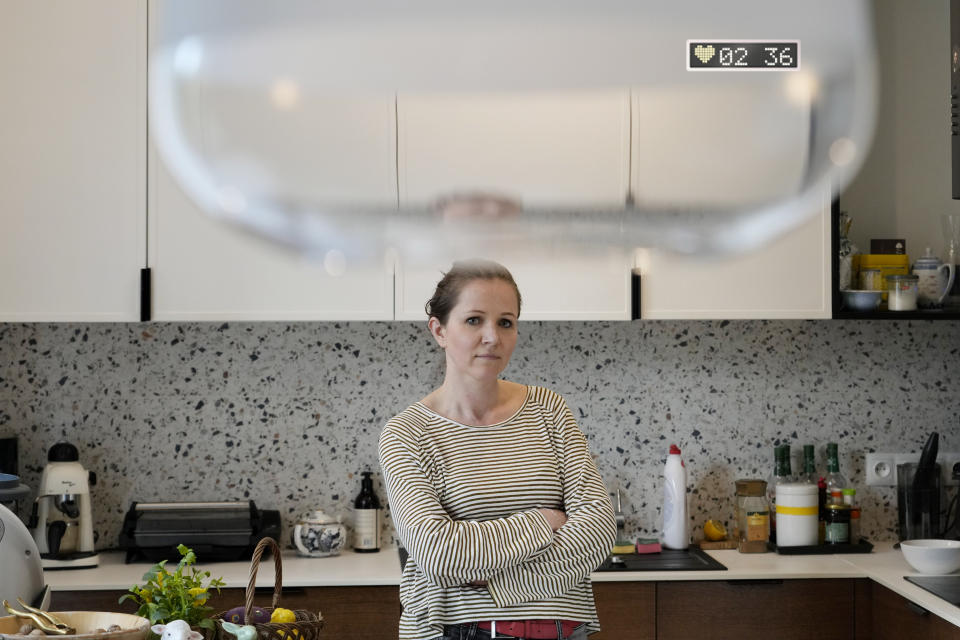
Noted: **2:36**
